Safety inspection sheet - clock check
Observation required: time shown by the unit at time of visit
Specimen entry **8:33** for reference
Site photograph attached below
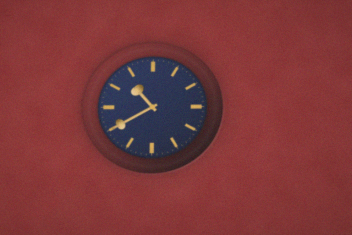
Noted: **10:40**
